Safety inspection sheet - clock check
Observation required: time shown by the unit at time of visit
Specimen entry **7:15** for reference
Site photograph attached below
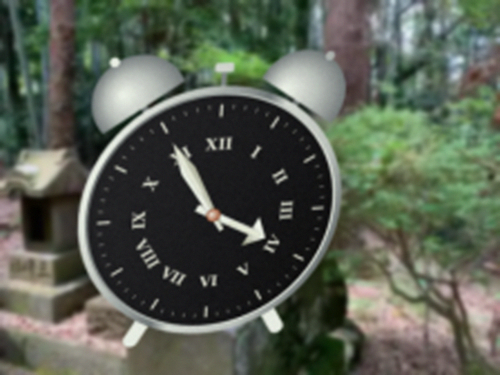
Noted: **3:55**
